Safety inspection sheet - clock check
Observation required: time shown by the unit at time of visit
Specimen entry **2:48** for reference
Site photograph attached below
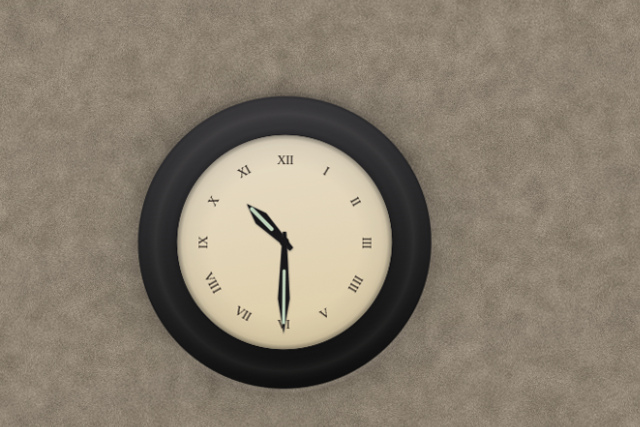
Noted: **10:30**
